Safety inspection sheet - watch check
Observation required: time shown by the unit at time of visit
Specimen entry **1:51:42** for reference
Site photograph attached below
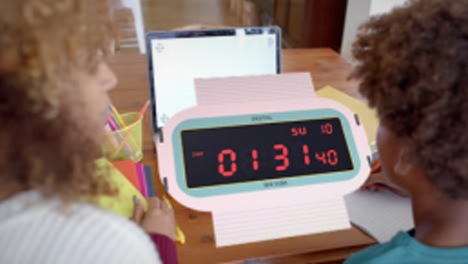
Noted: **1:31:40**
